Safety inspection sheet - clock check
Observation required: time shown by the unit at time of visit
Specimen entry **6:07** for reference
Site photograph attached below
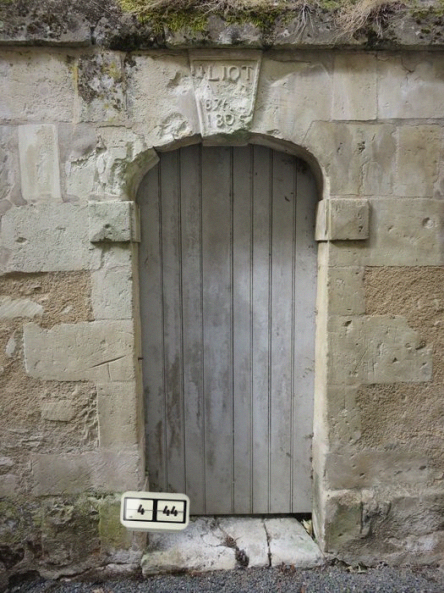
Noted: **4:44**
